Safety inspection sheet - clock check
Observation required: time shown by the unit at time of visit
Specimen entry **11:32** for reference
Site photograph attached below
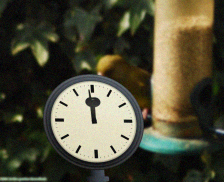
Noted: **11:59**
